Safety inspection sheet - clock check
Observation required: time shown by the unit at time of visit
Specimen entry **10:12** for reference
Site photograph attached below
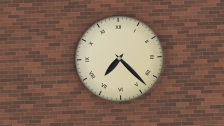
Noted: **7:23**
